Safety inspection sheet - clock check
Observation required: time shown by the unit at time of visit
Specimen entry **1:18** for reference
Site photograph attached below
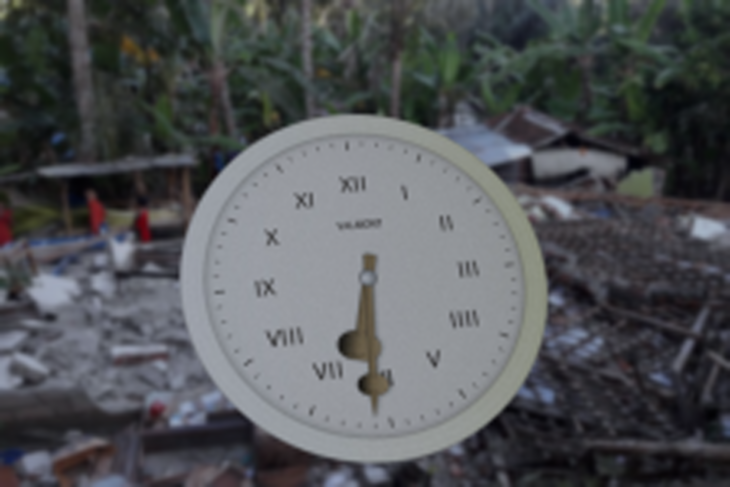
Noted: **6:31**
